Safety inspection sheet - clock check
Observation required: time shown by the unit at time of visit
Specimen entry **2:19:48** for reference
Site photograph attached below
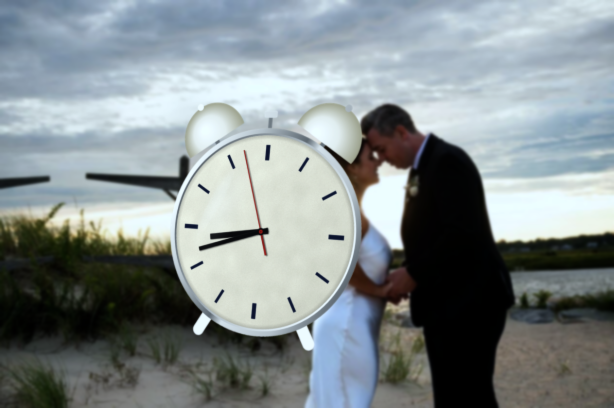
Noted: **8:41:57**
